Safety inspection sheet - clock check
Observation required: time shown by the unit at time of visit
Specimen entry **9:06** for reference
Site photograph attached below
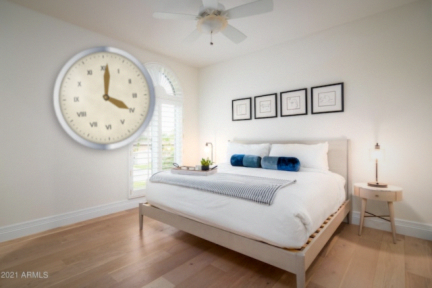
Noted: **4:01**
